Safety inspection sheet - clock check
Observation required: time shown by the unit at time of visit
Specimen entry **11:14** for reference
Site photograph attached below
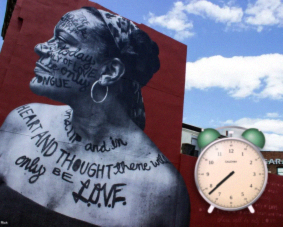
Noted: **7:38**
